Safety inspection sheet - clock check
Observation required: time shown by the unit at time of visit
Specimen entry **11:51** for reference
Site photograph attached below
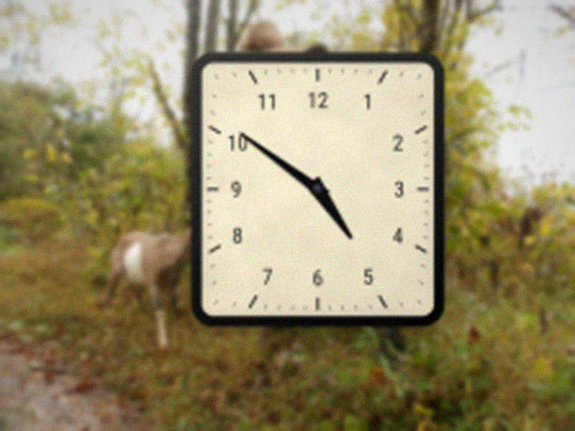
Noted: **4:51**
